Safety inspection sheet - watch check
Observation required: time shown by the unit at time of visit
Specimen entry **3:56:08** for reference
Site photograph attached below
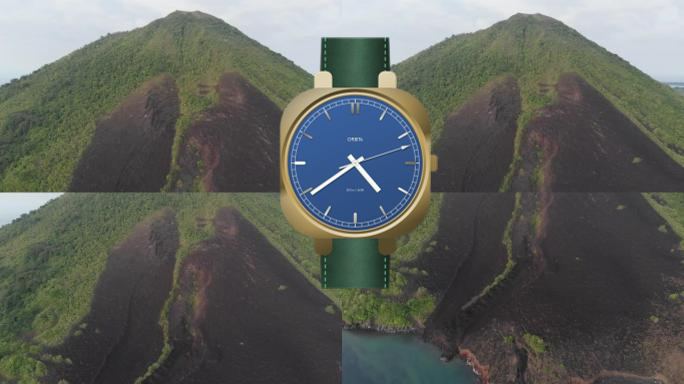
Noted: **4:39:12**
